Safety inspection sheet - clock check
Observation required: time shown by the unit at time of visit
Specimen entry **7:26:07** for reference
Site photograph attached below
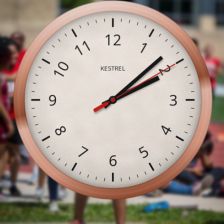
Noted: **2:08:10**
